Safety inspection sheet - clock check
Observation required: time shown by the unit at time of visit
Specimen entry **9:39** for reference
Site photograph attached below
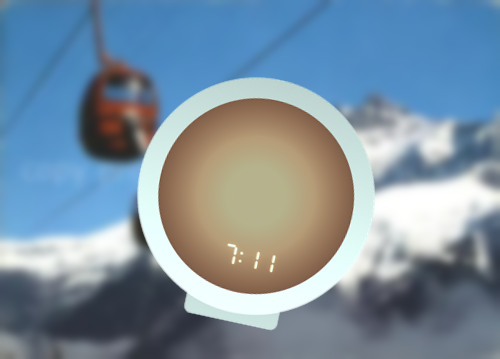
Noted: **7:11**
